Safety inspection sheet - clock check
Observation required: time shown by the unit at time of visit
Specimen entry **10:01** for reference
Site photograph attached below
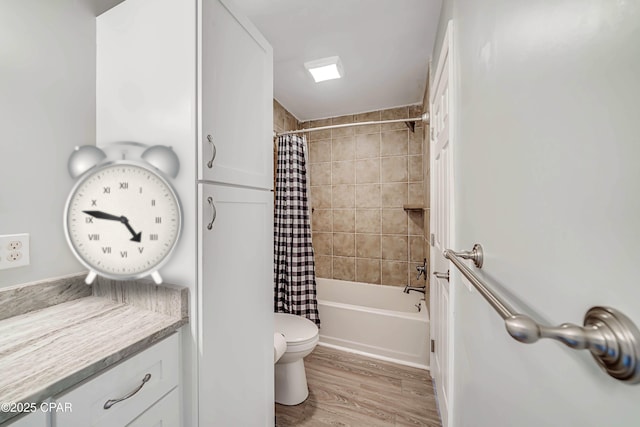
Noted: **4:47**
